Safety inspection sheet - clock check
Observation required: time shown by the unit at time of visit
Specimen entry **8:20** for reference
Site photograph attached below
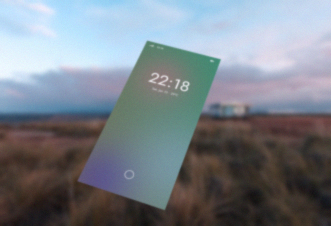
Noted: **22:18**
